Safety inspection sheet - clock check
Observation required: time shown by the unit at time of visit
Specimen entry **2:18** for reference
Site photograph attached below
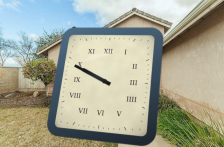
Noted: **9:49**
